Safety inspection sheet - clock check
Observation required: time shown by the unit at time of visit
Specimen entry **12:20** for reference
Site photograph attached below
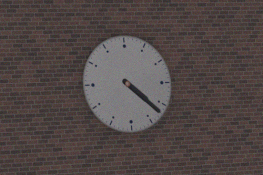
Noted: **4:22**
